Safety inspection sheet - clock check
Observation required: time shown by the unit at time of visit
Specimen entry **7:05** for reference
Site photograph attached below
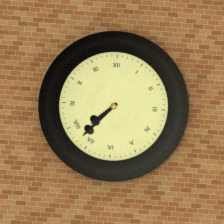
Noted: **7:37**
